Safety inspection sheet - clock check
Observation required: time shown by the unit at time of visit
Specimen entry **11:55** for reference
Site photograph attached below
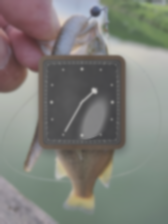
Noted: **1:35**
